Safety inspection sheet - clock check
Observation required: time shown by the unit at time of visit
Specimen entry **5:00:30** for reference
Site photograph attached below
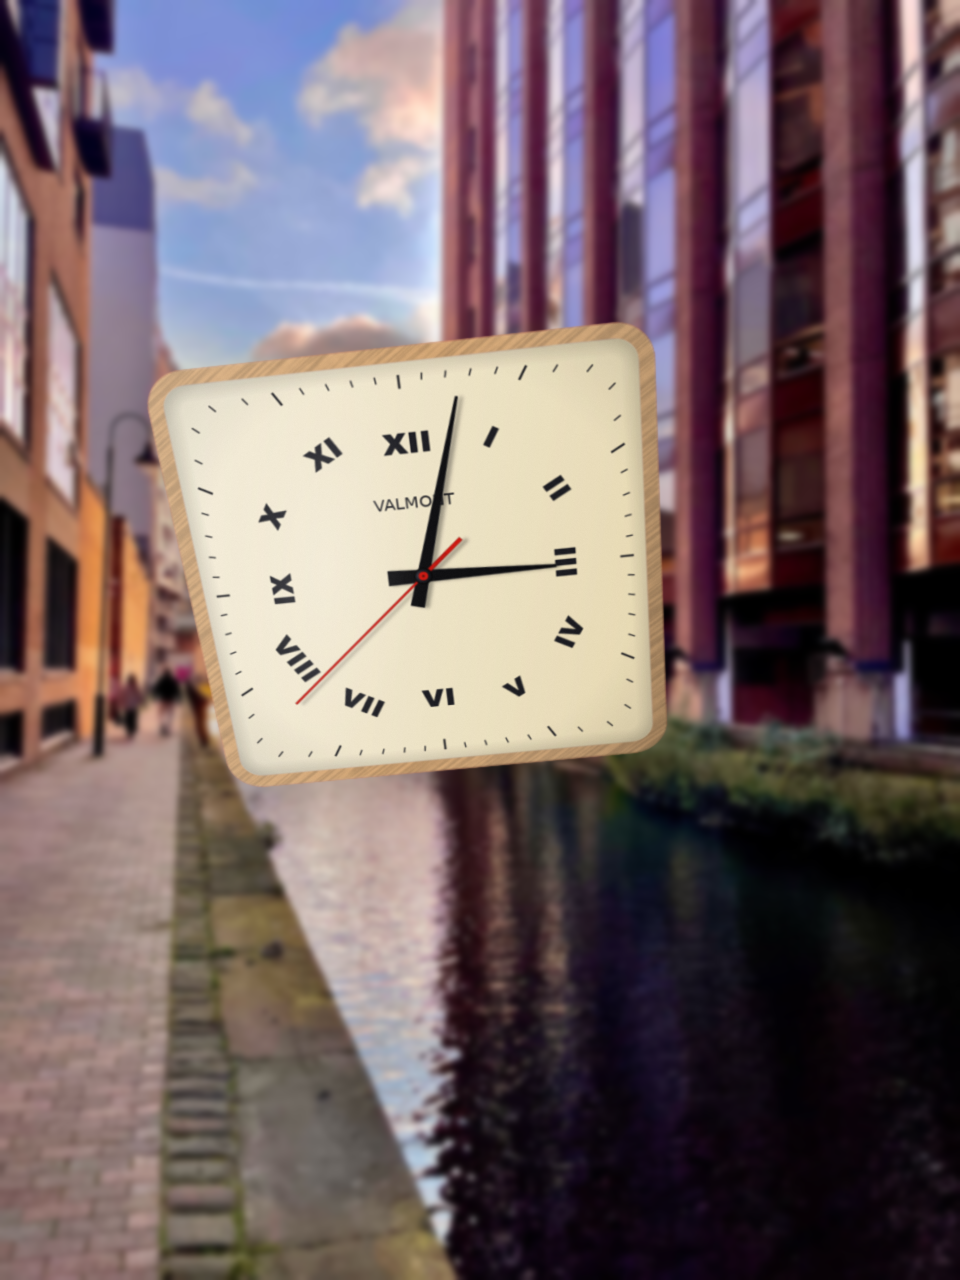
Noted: **3:02:38**
